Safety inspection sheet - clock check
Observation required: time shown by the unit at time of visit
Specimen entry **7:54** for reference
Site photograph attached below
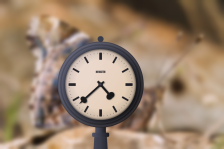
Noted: **4:38**
